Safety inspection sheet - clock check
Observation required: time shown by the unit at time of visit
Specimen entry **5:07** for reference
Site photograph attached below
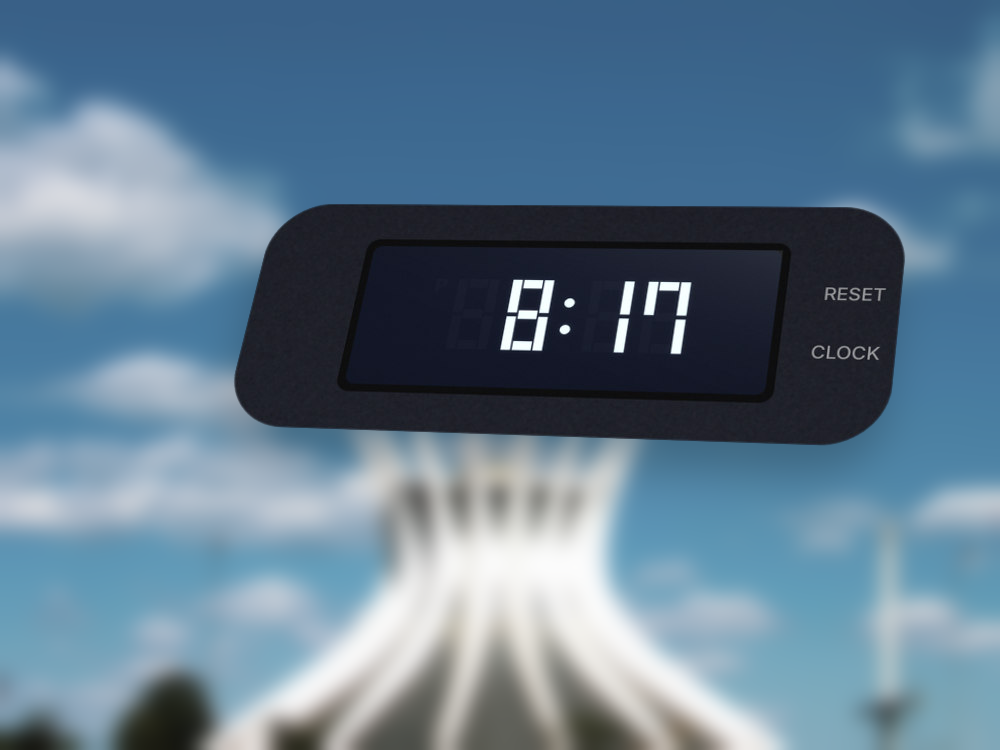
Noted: **8:17**
